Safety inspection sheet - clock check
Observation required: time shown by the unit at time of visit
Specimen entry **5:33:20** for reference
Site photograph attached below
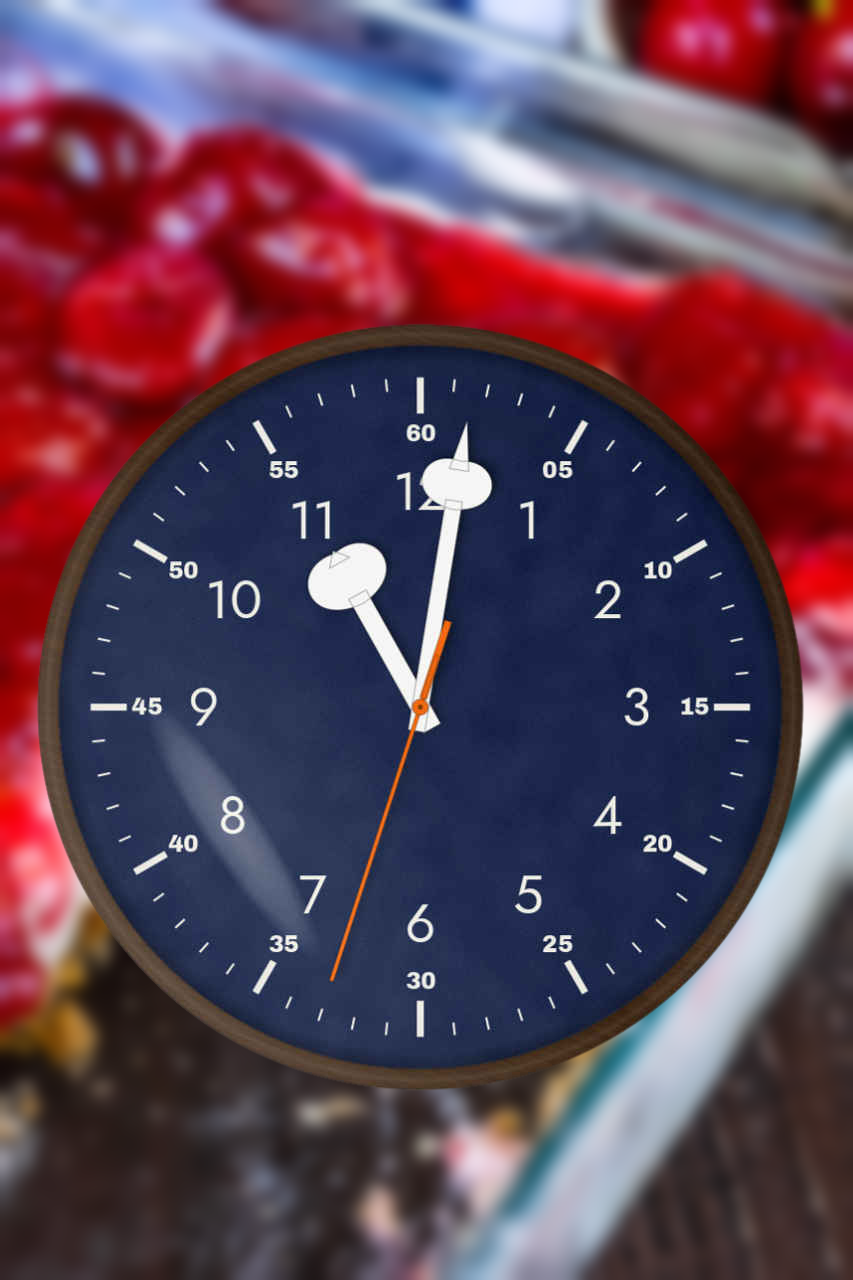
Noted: **11:01:33**
